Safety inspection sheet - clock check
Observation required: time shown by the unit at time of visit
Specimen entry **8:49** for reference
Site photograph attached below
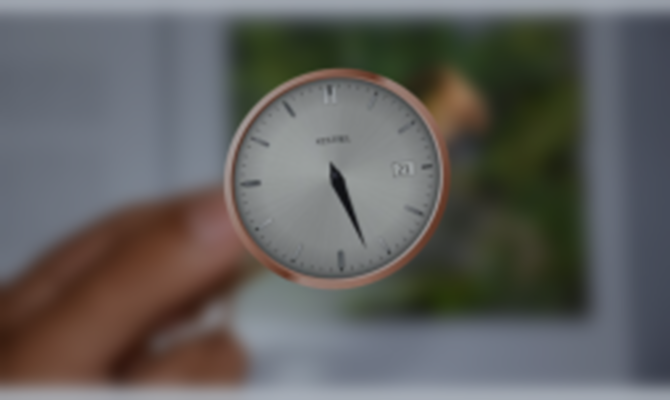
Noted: **5:27**
